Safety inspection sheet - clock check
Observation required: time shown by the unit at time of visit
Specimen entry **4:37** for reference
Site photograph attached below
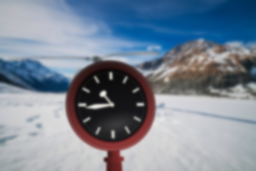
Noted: **10:44**
